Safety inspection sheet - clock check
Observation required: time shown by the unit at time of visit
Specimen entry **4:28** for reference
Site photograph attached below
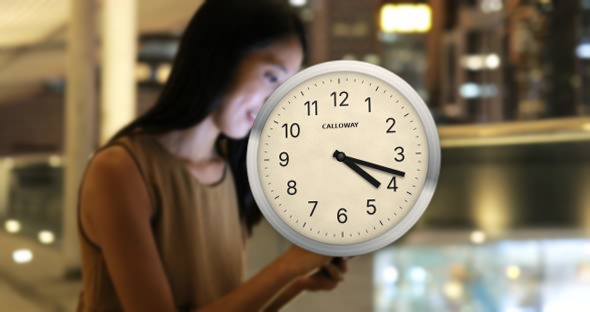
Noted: **4:18**
